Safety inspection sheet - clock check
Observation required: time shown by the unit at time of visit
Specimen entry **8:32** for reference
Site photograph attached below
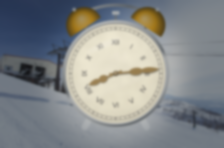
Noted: **8:14**
